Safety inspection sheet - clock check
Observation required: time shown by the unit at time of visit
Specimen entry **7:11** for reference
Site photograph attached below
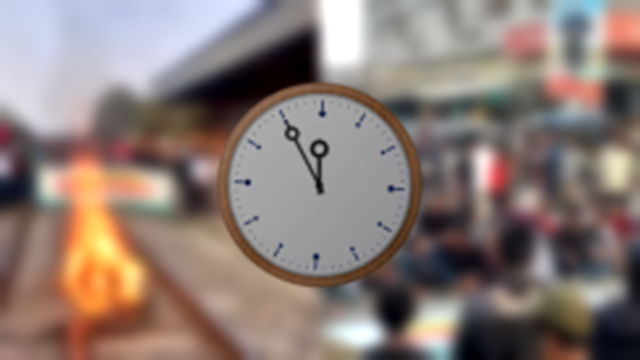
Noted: **11:55**
